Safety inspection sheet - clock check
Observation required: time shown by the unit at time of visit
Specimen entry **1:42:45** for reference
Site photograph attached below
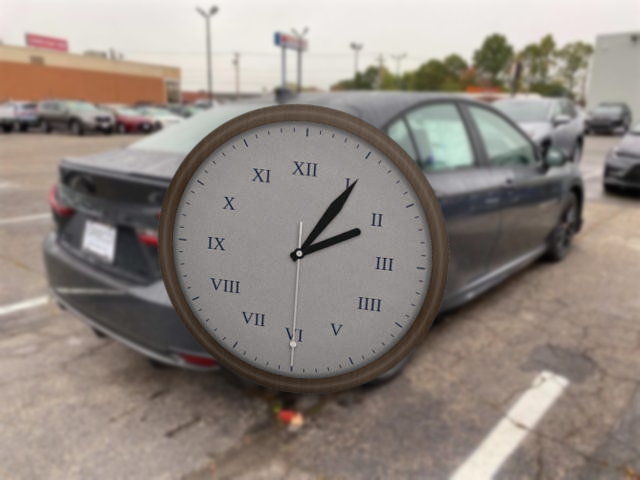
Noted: **2:05:30**
